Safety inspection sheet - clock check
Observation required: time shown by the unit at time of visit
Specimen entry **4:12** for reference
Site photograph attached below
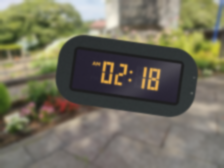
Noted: **2:18**
